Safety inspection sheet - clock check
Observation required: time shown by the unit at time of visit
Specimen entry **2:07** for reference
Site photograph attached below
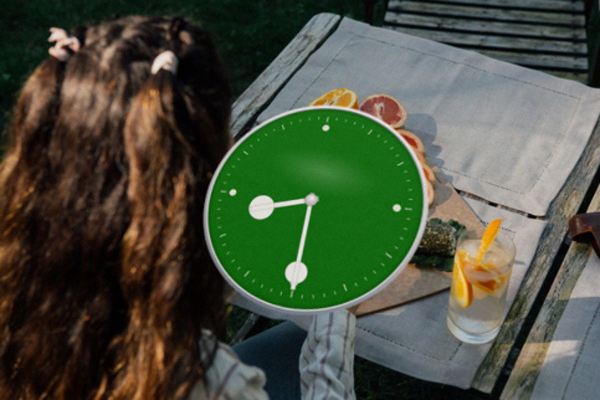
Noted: **8:30**
